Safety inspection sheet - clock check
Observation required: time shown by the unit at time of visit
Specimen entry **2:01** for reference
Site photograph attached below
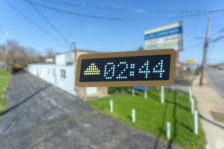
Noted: **2:44**
